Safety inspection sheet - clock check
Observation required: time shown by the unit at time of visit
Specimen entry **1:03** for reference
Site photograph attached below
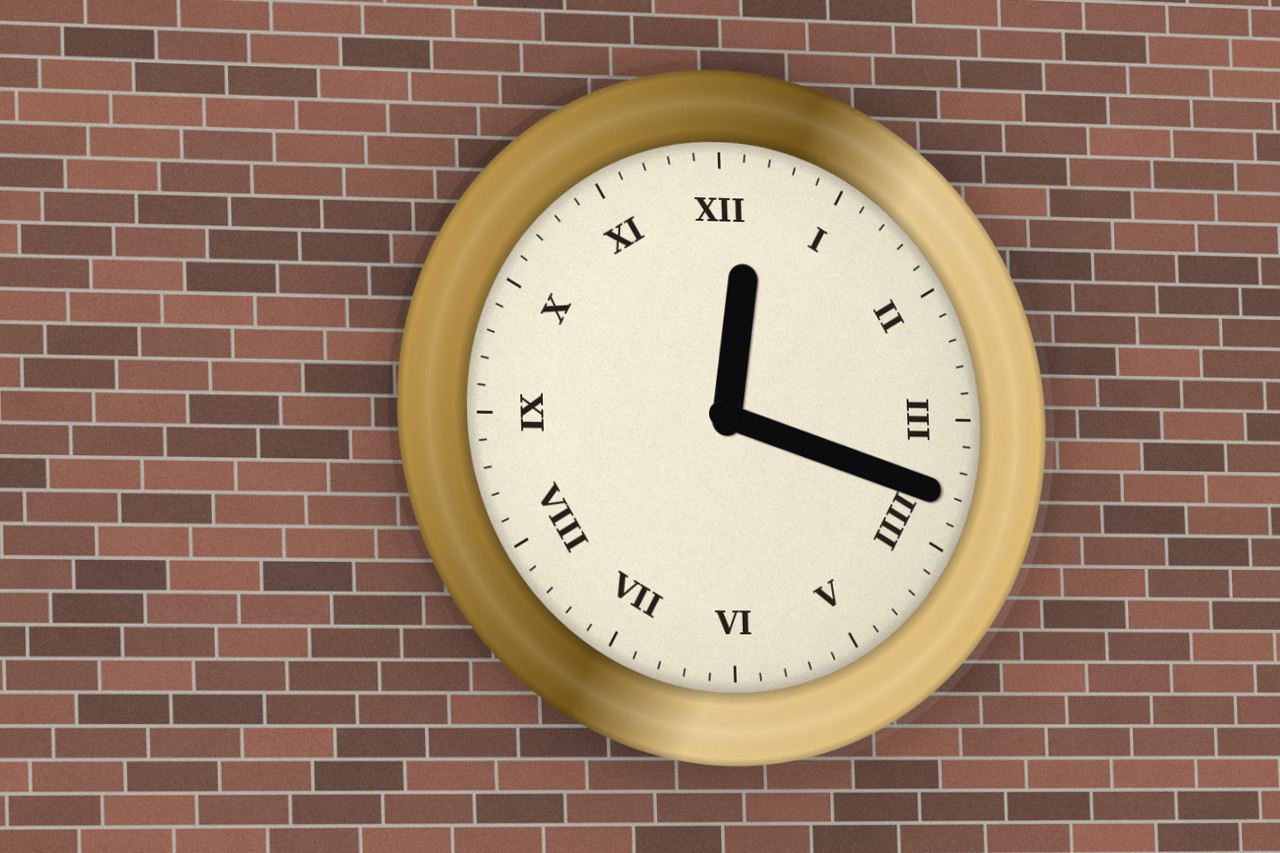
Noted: **12:18**
